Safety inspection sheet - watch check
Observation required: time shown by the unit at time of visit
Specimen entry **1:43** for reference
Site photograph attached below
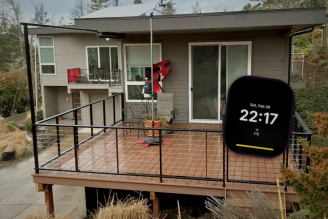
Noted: **22:17**
